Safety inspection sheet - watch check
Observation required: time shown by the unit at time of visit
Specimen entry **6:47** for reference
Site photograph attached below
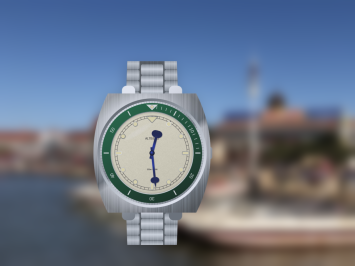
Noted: **12:29**
